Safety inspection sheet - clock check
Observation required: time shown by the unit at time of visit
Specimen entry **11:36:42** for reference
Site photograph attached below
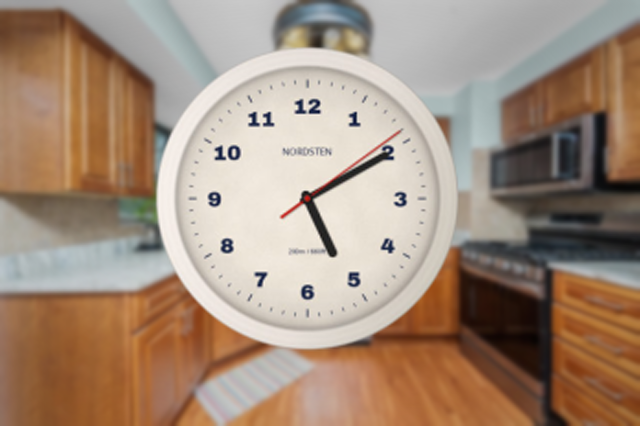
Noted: **5:10:09**
